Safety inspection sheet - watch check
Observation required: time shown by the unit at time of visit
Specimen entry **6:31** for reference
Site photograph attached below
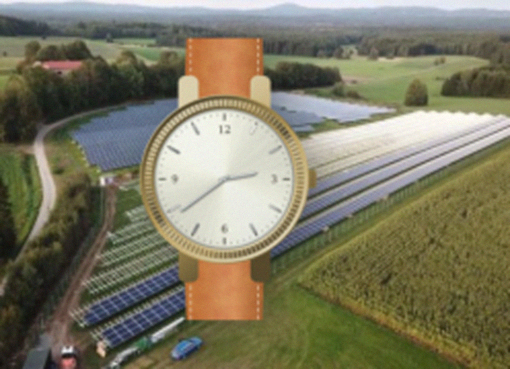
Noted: **2:39**
